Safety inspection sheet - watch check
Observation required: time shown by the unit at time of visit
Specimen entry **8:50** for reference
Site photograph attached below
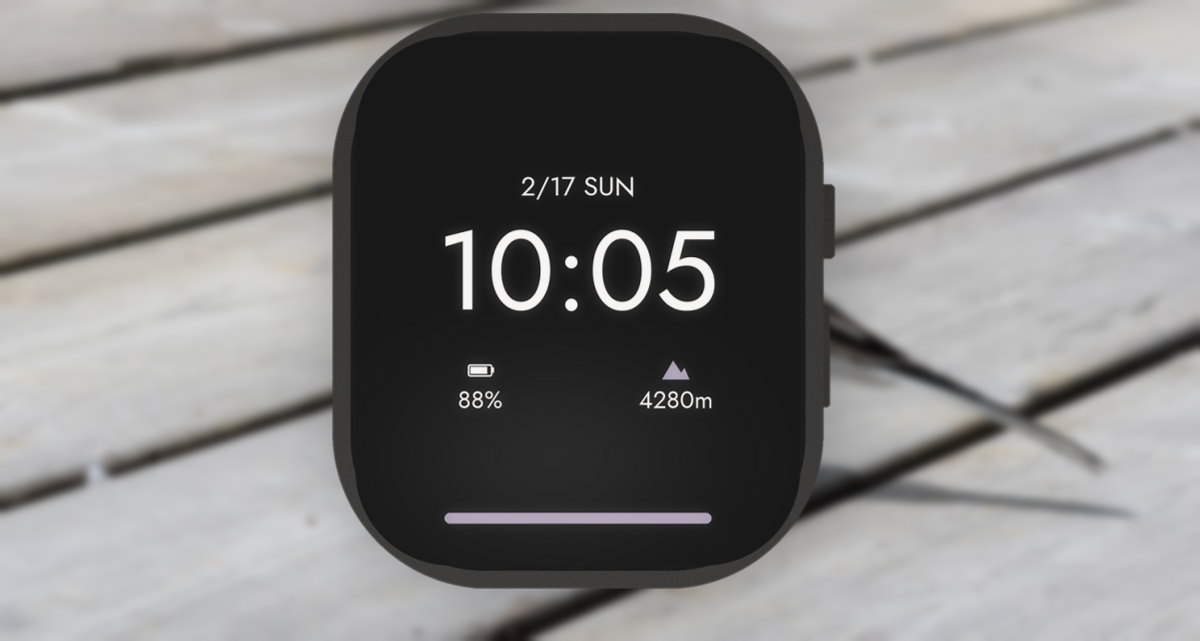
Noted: **10:05**
